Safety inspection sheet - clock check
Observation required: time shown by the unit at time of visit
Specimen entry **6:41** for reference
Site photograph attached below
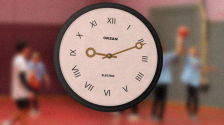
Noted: **9:11**
